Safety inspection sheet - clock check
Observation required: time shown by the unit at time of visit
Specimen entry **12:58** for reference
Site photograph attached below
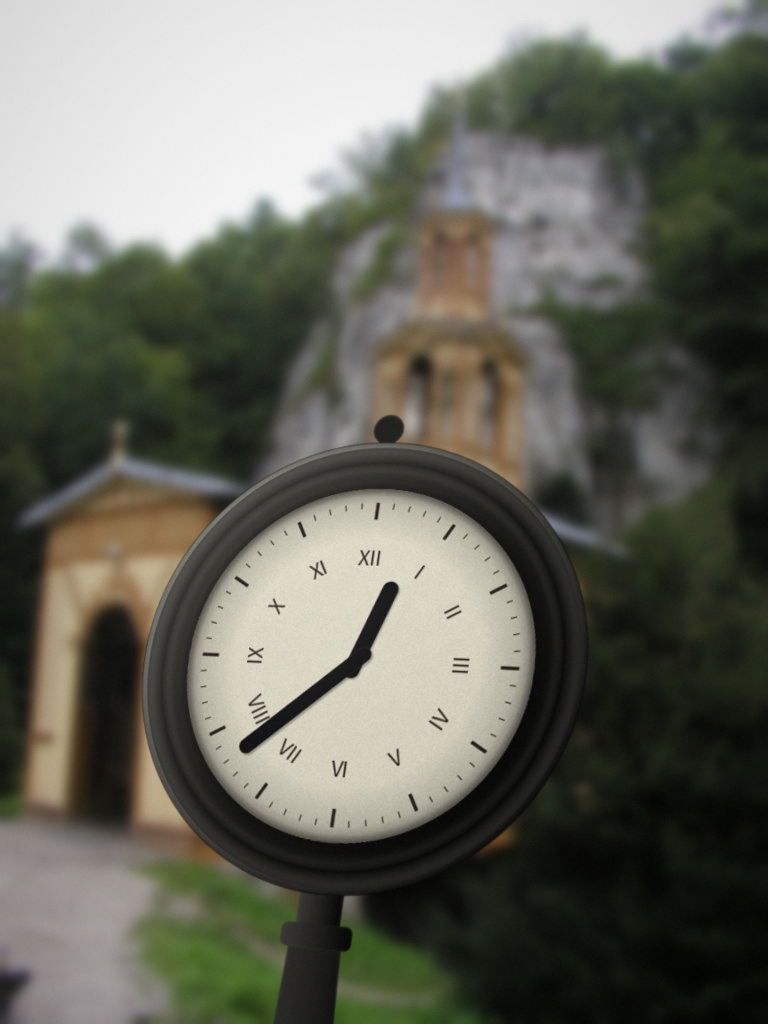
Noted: **12:38**
